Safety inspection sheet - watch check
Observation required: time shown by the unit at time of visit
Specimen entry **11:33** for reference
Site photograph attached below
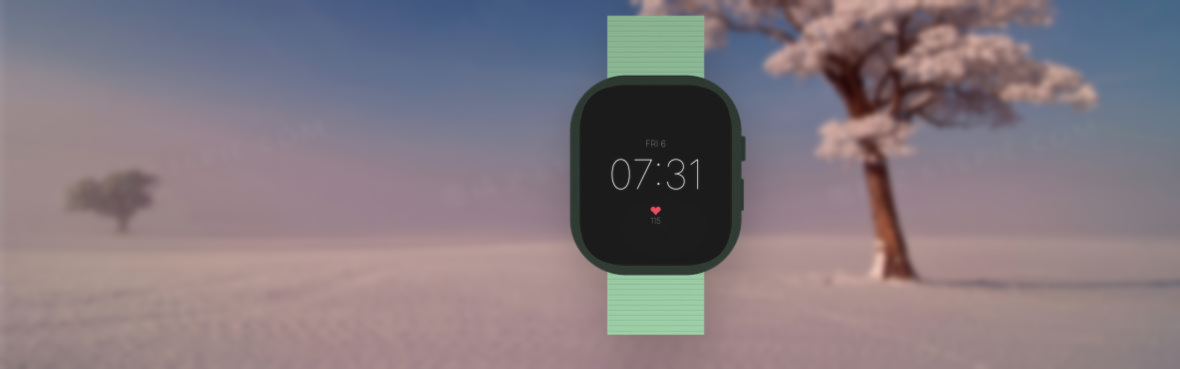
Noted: **7:31**
